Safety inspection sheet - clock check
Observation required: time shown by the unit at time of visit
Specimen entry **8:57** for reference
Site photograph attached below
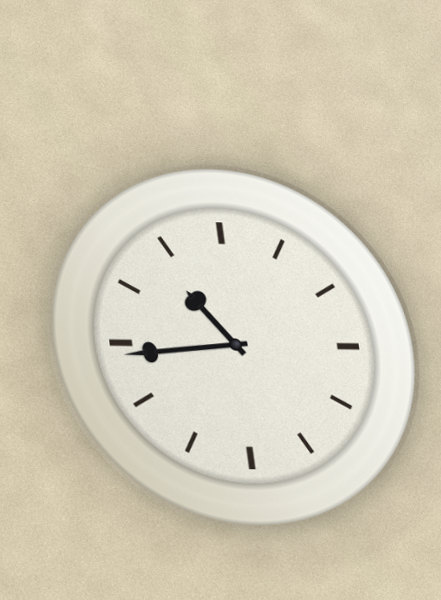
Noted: **10:44**
